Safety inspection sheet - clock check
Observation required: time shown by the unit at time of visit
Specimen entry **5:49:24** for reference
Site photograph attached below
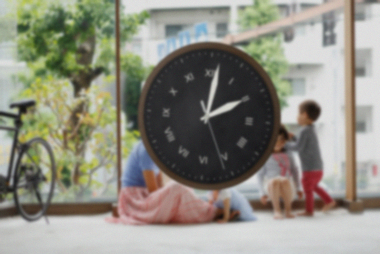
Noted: **2:01:26**
